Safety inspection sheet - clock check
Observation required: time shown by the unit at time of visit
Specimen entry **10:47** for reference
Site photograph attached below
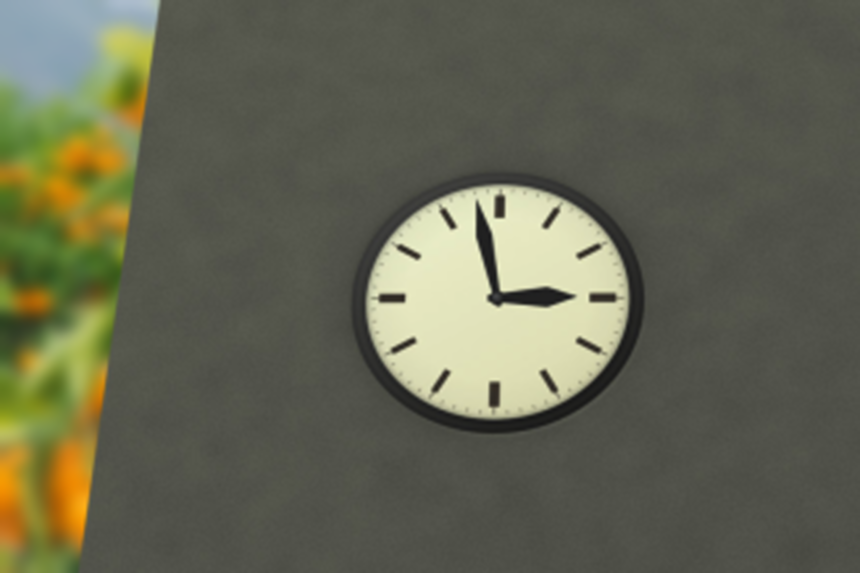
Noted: **2:58**
